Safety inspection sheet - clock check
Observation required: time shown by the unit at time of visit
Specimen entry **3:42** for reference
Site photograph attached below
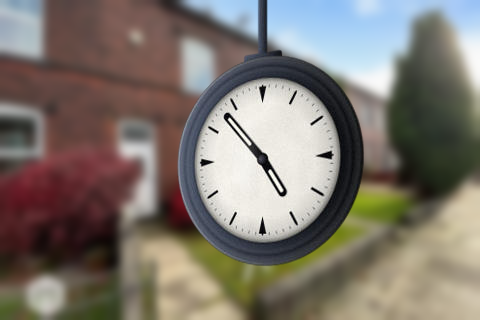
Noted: **4:53**
